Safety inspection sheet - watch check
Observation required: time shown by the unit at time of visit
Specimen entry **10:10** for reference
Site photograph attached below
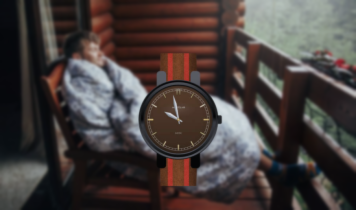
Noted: **9:58**
